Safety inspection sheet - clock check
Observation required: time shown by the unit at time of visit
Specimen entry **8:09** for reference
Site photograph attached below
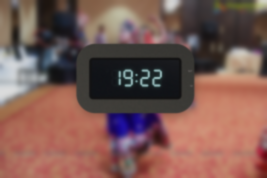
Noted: **19:22**
